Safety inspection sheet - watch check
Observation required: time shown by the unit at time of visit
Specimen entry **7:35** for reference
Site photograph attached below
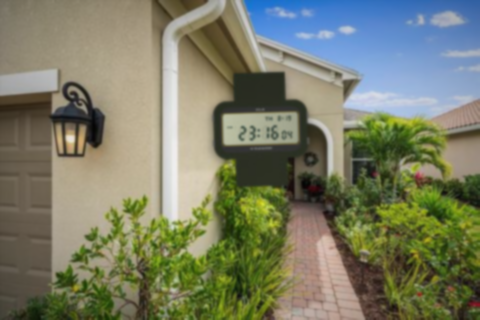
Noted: **23:16**
